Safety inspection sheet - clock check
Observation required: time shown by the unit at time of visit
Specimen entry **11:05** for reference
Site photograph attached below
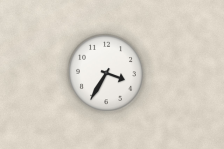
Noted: **3:35**
